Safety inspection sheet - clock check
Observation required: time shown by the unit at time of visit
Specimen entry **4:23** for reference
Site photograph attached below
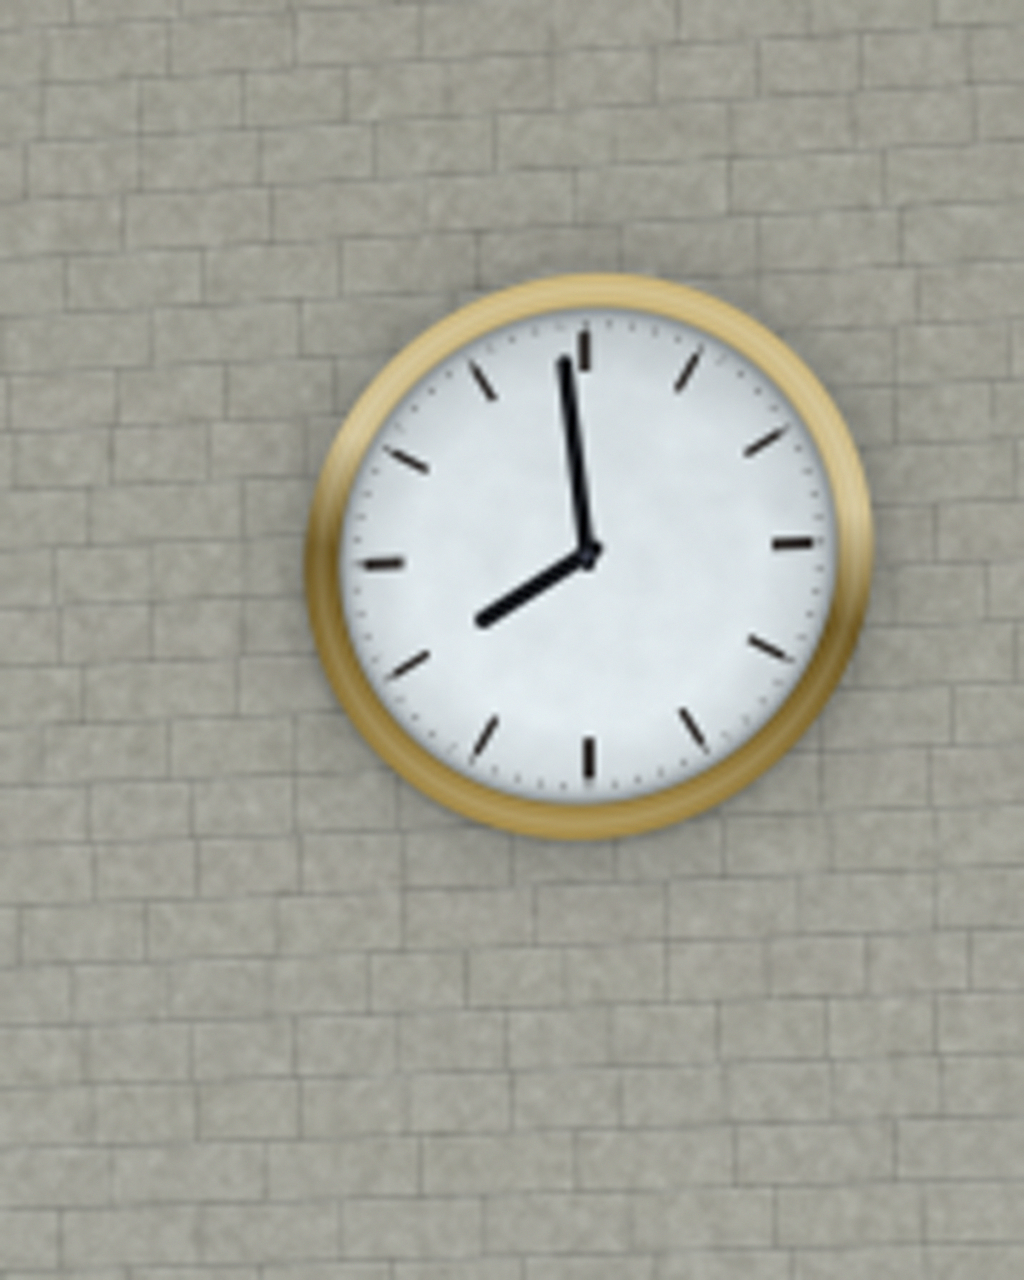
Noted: **7:59**
